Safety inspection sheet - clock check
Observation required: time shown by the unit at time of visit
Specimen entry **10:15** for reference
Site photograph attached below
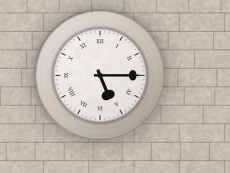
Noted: **5:15**
